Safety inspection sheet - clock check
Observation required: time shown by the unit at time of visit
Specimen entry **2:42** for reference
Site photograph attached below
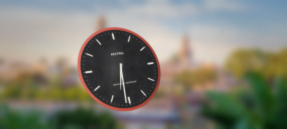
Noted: **6:31**
